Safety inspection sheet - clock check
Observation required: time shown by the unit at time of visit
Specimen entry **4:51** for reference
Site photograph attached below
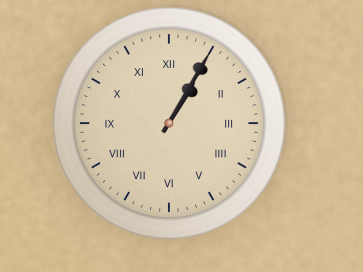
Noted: **1:05**
